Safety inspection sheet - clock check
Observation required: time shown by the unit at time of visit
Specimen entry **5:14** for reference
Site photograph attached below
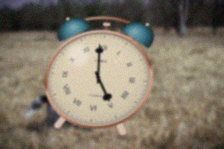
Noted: **4:59**
